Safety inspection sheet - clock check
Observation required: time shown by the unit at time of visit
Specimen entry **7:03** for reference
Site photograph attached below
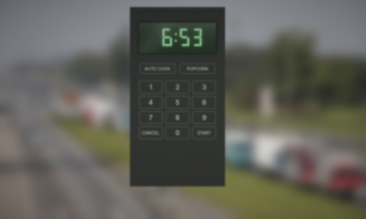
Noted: **6:53**
